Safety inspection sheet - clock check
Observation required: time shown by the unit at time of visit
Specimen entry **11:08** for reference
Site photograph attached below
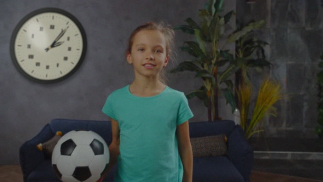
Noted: **2:06**
